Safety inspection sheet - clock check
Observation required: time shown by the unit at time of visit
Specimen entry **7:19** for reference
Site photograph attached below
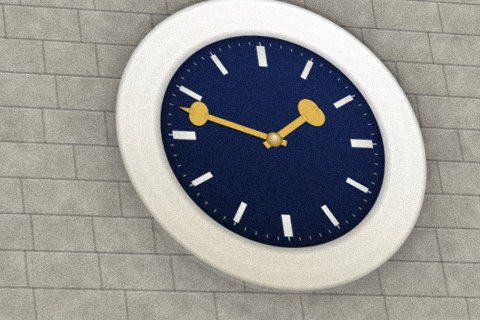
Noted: **1:48**
